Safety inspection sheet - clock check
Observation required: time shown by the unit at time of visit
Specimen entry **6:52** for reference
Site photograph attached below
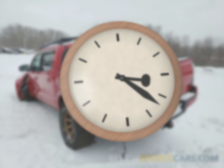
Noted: **3:22**
